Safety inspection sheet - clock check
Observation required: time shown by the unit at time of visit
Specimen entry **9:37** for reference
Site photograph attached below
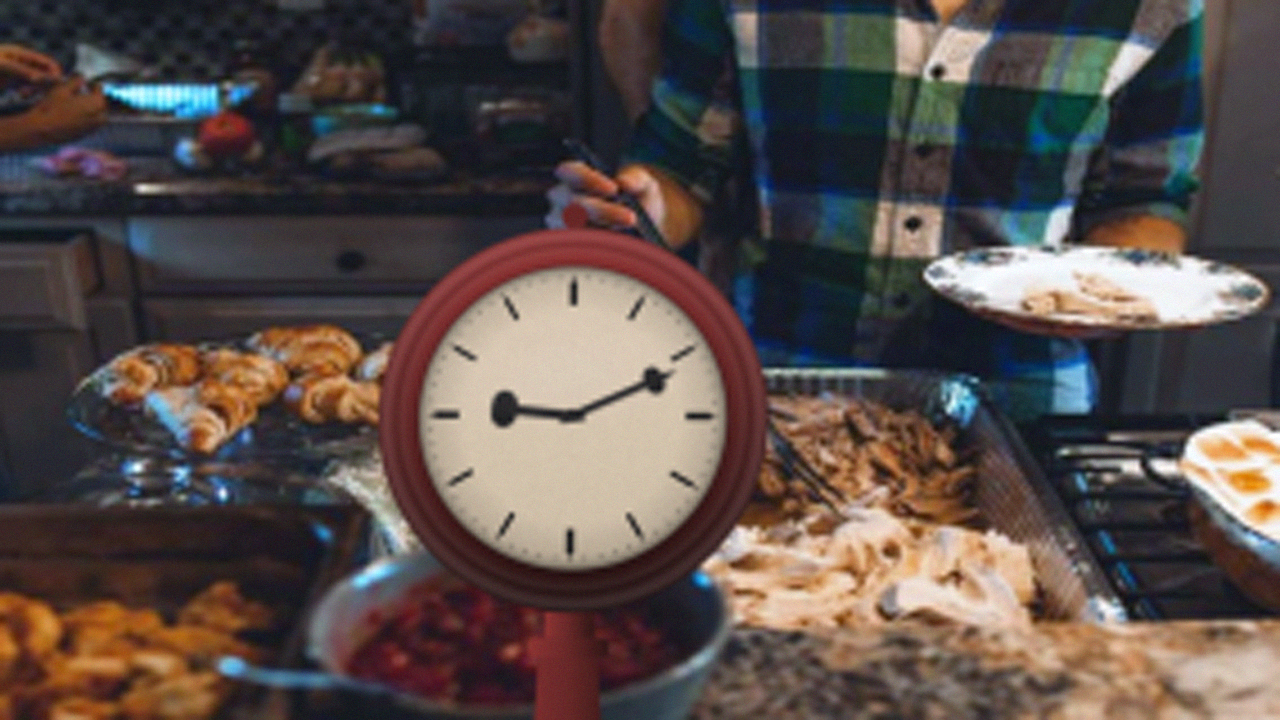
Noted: **9:11**
